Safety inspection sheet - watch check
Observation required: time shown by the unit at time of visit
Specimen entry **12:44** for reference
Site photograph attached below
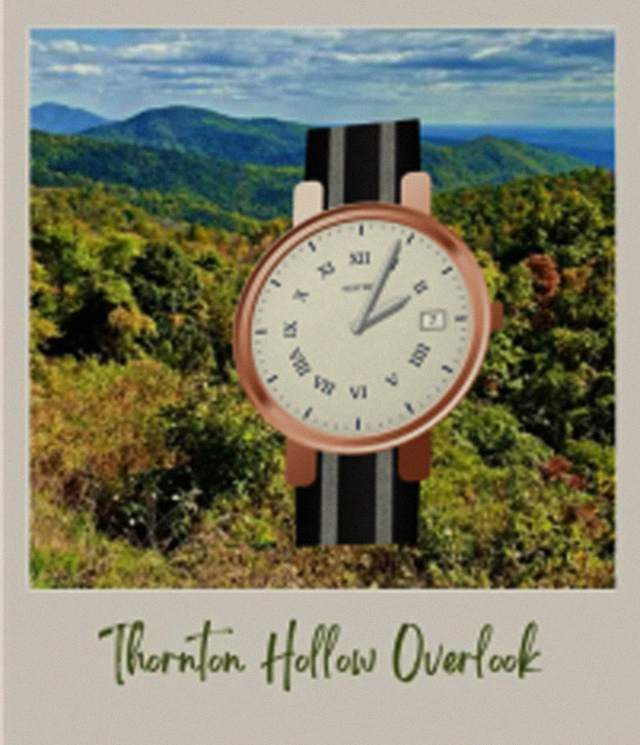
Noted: **2:04**
